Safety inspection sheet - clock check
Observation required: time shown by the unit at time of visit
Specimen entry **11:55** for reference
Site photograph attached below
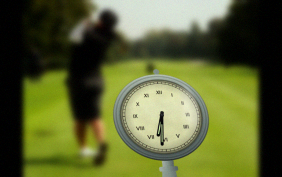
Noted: **6:31**
